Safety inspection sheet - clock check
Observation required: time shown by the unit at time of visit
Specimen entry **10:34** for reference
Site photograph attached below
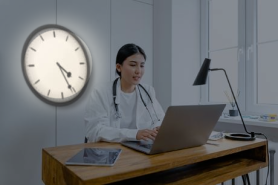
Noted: **4:26**
